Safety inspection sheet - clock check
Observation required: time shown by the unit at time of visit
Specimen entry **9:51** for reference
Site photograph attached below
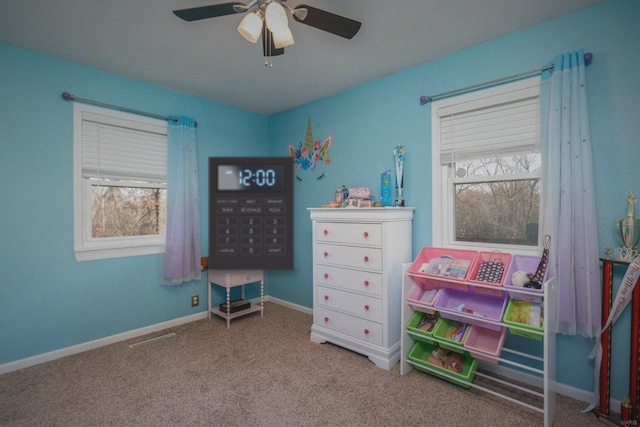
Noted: **12:00**
